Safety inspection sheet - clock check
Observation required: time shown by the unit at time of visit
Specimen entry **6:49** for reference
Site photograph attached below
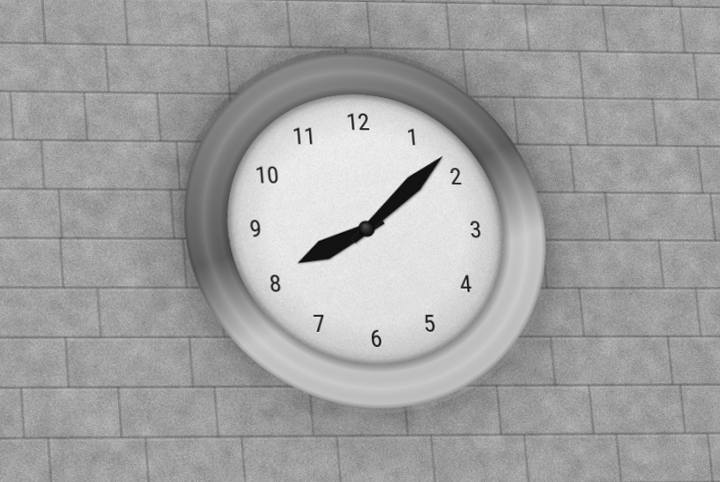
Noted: **8:08**
